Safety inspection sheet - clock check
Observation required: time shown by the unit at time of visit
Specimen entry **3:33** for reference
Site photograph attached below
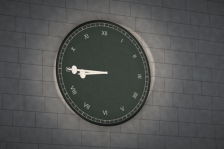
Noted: **8:45**
